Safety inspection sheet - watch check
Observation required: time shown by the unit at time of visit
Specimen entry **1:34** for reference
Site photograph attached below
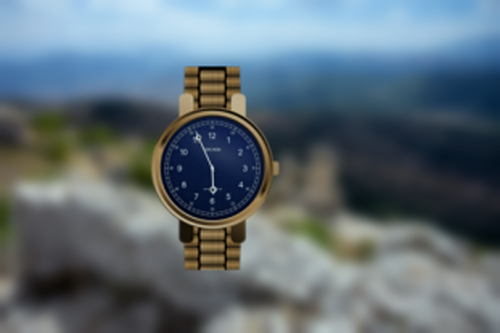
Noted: **5:56**
